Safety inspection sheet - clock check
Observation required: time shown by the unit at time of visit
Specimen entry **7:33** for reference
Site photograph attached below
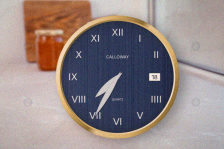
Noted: **7:35**
